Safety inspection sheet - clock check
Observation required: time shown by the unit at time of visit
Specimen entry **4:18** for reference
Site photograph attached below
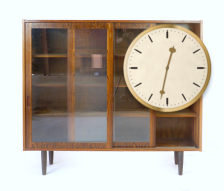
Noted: **12:32**
